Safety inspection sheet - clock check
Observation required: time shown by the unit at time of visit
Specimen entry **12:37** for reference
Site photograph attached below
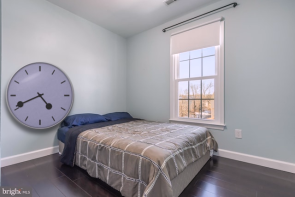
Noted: **4:41**
